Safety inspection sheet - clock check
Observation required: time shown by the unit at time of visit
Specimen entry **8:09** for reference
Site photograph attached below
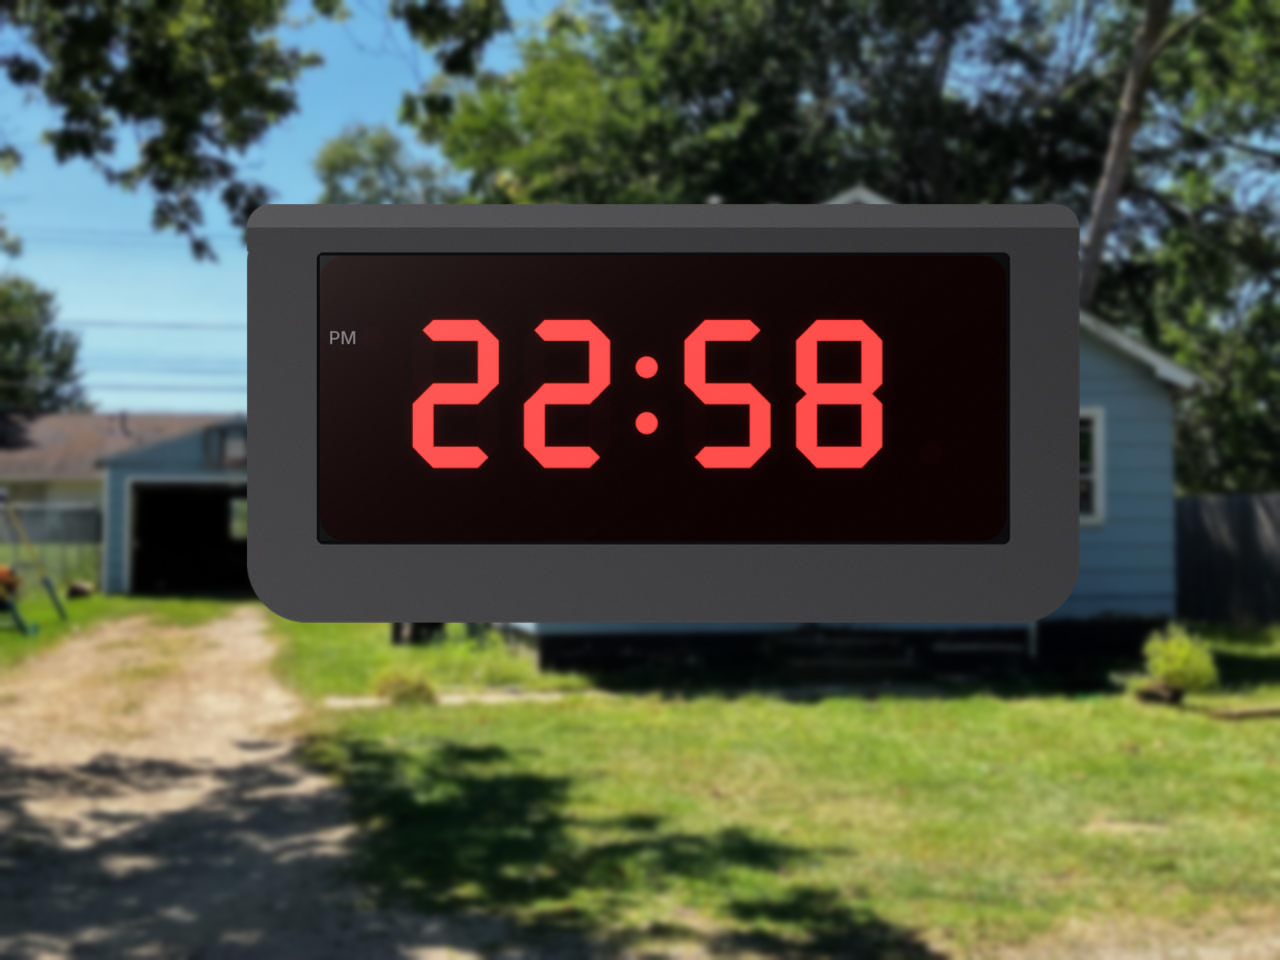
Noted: **22:58**
